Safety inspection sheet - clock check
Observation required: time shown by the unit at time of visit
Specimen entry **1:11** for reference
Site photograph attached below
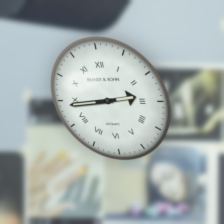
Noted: **2:44**
